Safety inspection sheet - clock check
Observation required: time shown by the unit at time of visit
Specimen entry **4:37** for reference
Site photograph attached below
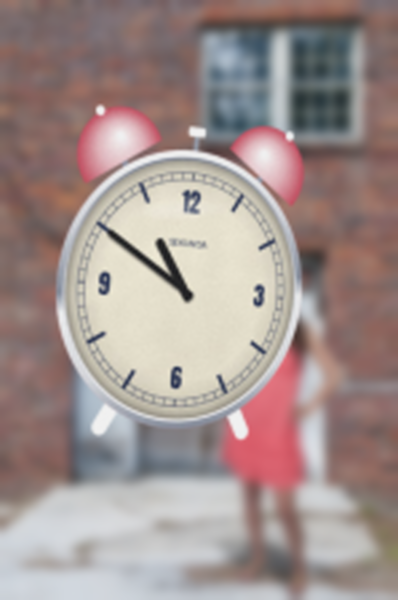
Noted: **10:50**
